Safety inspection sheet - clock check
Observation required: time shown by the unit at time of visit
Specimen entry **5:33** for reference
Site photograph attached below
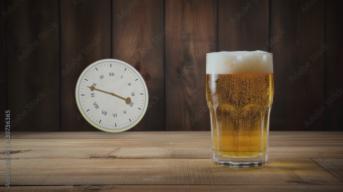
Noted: **3:48**
